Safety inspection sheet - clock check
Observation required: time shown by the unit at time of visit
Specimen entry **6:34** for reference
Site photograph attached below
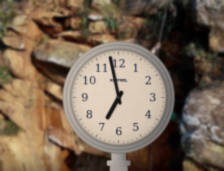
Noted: **6:58**
